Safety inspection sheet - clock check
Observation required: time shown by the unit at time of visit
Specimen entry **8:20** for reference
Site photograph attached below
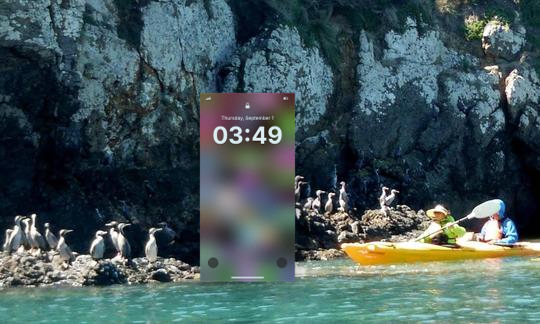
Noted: **3:49**
